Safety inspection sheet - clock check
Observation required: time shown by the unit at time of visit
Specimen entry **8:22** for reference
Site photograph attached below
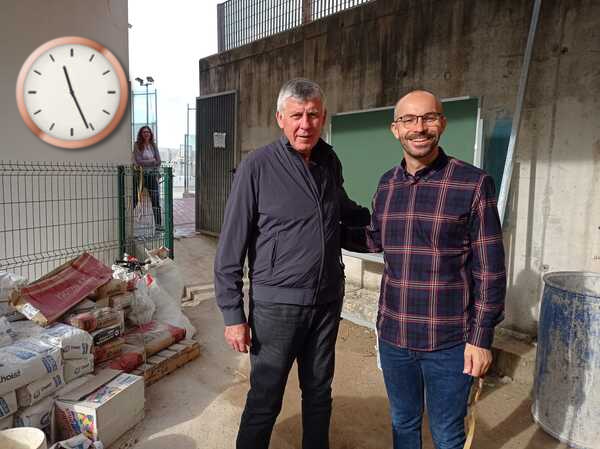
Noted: **11:26**
